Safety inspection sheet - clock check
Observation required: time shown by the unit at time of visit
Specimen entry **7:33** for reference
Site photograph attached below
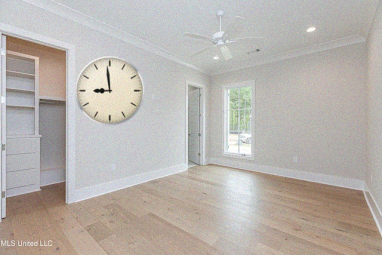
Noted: **8:59**
